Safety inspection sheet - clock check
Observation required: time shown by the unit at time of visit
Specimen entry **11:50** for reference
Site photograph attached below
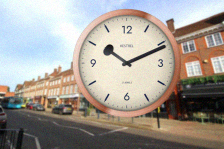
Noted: **10:11**
